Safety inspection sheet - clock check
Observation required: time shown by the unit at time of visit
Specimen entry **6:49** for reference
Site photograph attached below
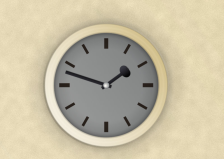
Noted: **1:48**
